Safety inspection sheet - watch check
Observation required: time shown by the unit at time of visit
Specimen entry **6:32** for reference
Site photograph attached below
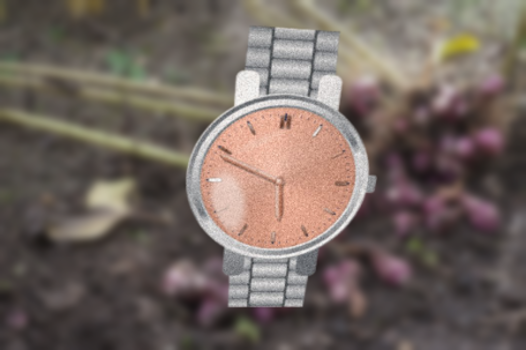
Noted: **5:49**
